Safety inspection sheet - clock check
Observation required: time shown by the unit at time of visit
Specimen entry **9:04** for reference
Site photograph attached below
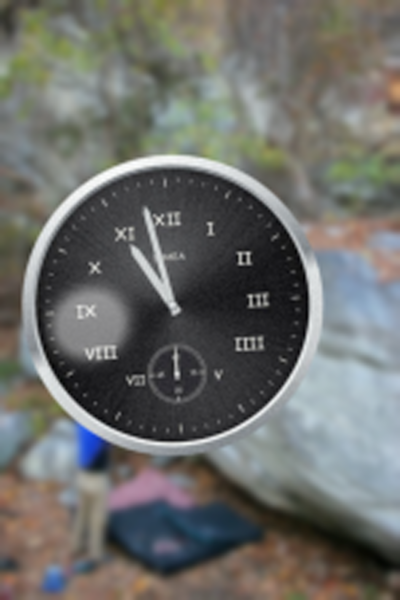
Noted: **10:58**
